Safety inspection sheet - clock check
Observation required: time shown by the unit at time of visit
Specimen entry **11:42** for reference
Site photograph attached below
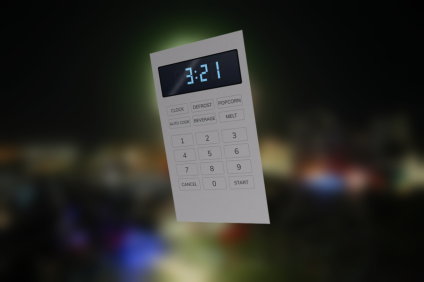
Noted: **3:21**
